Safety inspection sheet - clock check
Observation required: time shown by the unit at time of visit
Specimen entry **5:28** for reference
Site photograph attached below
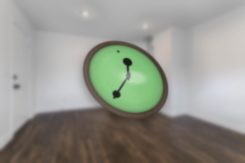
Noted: **12:38**
